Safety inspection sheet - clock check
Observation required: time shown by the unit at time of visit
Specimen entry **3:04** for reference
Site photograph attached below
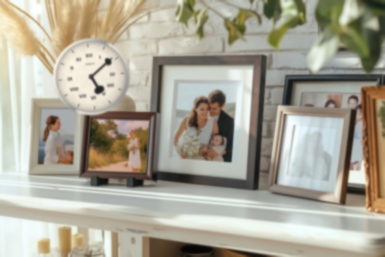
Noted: **5:09**
